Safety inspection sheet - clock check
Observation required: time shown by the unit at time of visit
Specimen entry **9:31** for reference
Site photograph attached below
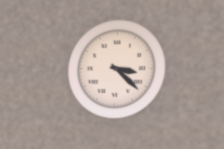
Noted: **3:22**
